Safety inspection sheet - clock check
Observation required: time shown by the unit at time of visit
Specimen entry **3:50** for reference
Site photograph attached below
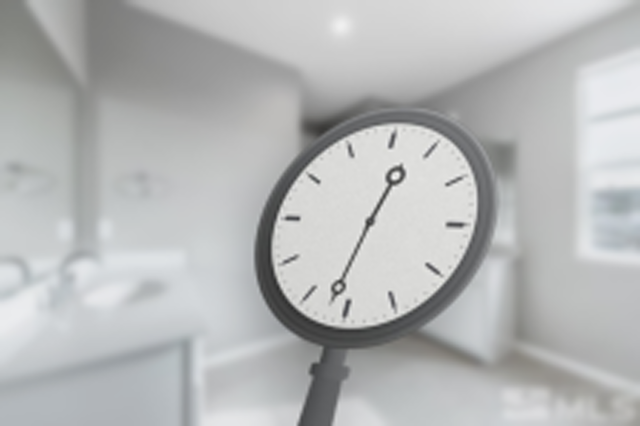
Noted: **12:32**
